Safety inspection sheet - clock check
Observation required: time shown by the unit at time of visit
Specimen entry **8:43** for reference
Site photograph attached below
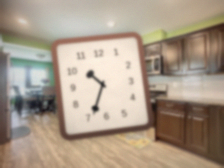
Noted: **10:34**
